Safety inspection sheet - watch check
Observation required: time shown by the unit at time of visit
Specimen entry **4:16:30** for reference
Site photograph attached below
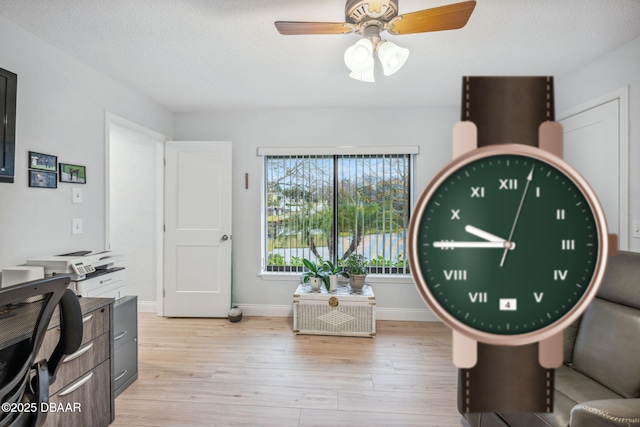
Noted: **9:45:03**
